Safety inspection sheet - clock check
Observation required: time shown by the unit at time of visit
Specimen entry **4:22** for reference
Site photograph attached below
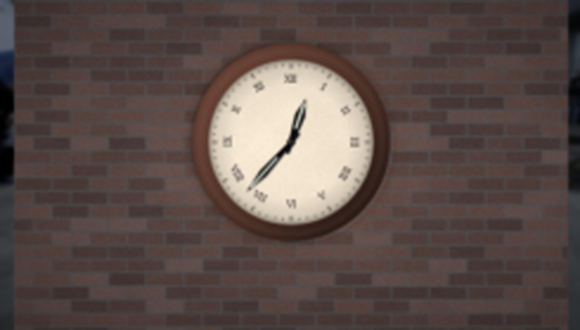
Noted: **12:37**
